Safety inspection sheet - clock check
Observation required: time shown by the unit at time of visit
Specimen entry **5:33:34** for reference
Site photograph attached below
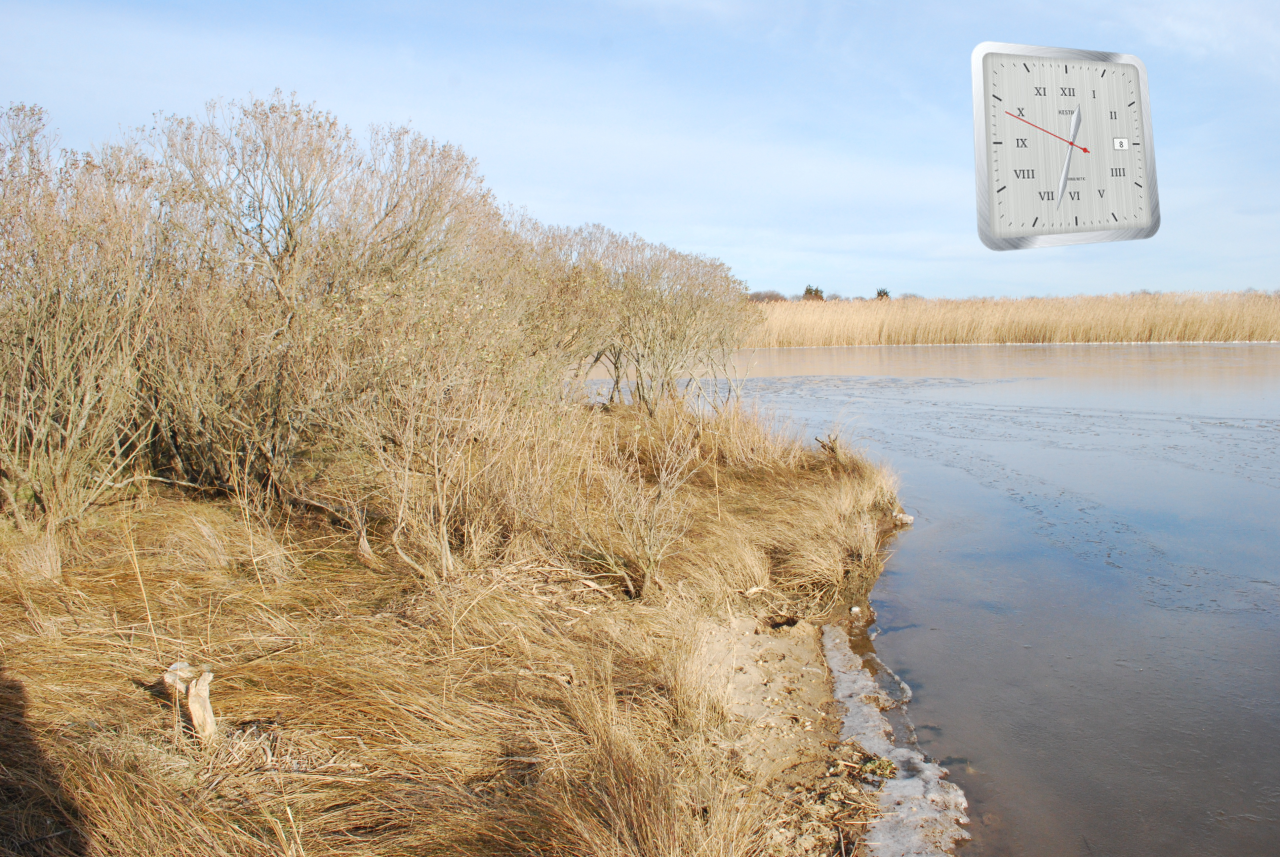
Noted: **12:32:49**
